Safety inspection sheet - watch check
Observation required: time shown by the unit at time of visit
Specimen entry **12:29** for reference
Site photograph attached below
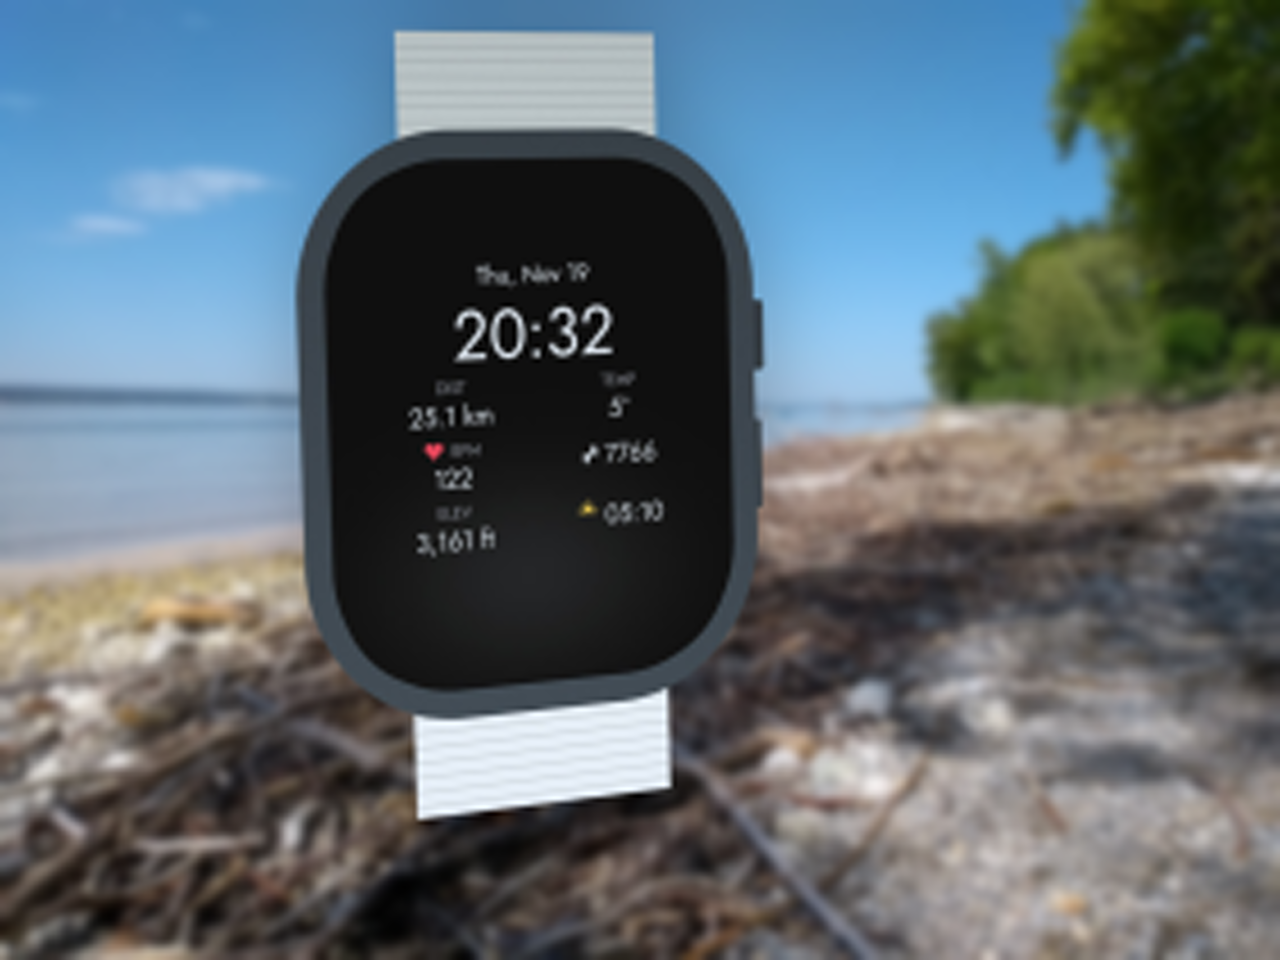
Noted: **20:32**
